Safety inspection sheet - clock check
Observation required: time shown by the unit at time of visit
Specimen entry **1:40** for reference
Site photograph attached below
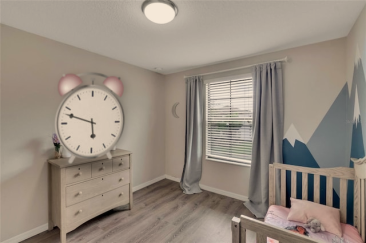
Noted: **5:48**
